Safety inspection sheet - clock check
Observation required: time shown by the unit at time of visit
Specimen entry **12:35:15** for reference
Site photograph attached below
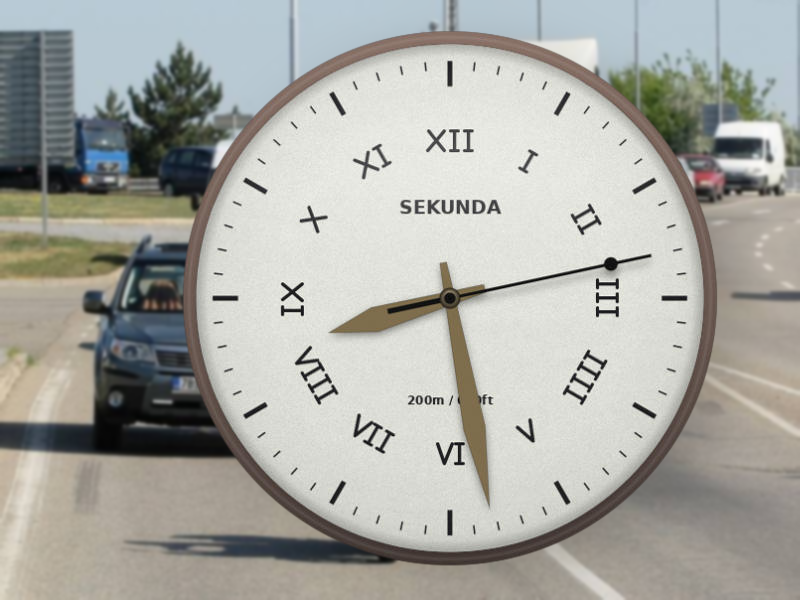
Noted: **8:28:13**
